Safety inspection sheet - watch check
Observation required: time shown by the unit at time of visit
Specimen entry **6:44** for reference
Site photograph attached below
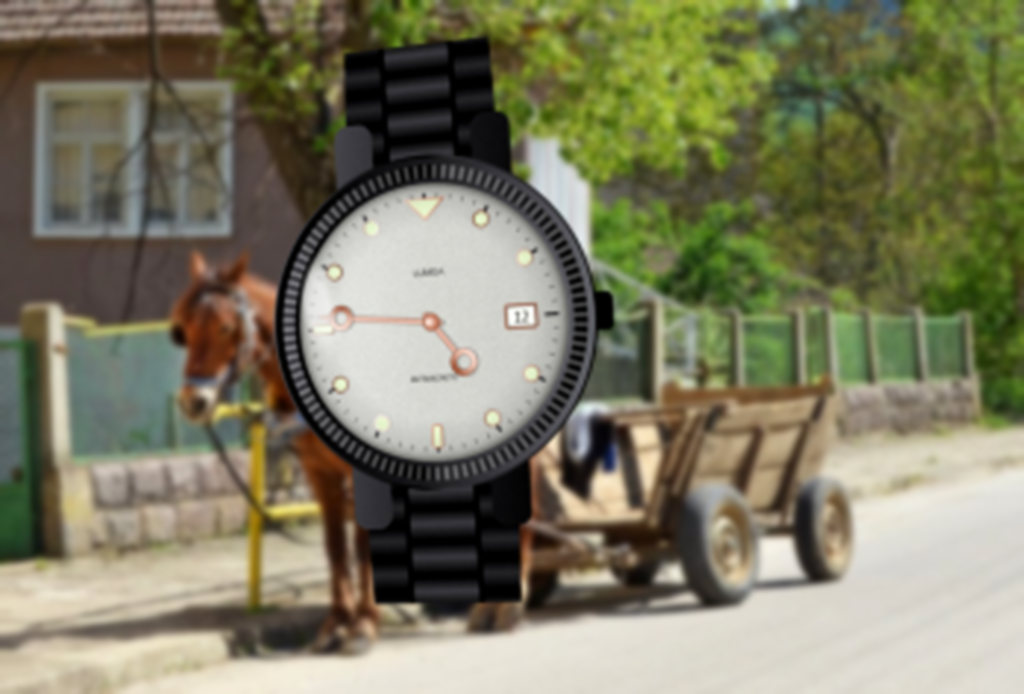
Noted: **4:46**
